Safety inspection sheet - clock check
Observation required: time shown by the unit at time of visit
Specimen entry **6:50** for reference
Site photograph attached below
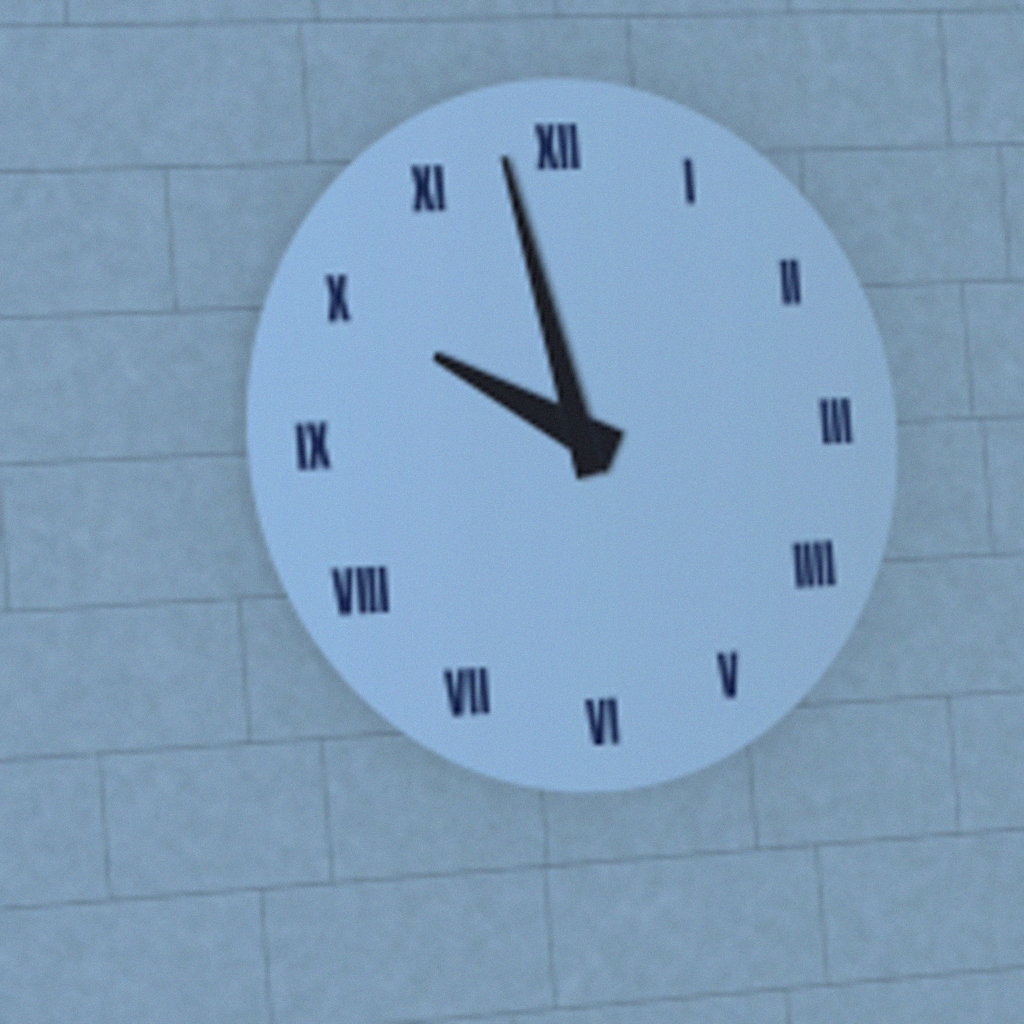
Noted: **9:58**
